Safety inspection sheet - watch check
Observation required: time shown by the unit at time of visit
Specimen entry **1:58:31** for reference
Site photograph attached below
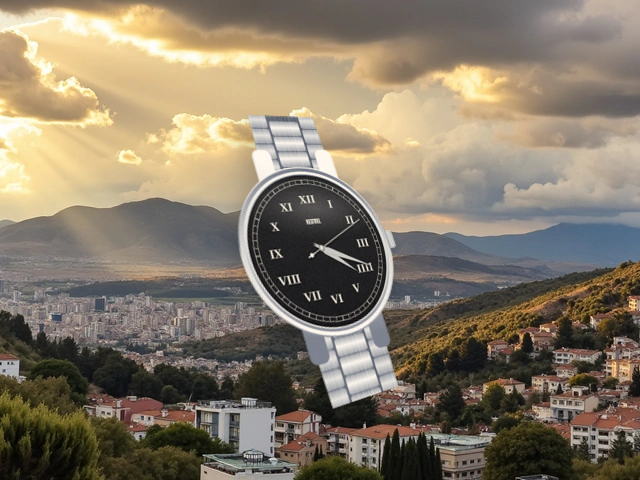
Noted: **4:19:11**
